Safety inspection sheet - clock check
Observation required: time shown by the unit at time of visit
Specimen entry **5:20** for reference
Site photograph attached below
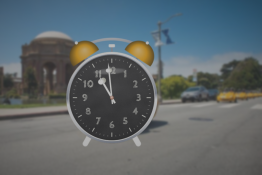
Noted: **10:59**
